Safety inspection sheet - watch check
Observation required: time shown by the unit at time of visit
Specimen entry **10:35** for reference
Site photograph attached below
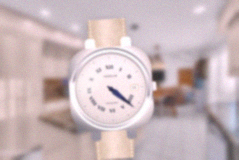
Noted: **4:22**
